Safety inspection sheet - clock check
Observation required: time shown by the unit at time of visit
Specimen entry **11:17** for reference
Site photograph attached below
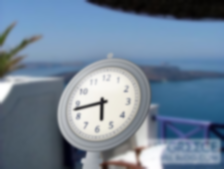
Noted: **5:43**
